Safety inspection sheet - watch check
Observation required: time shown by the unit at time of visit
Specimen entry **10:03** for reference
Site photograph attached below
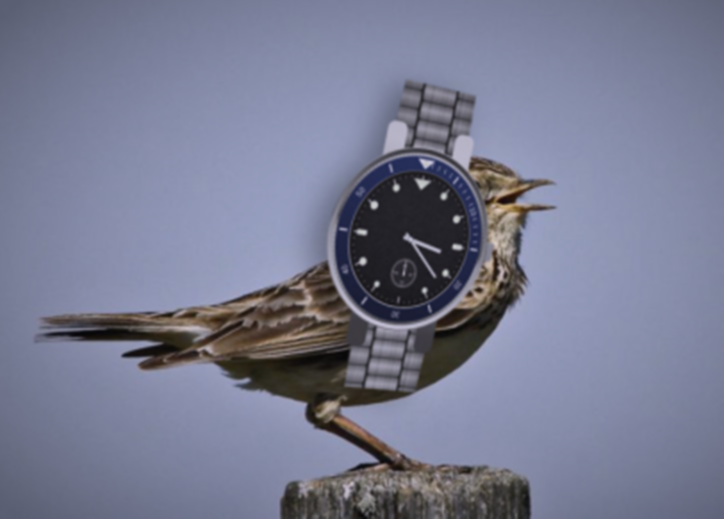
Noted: **3:22**
